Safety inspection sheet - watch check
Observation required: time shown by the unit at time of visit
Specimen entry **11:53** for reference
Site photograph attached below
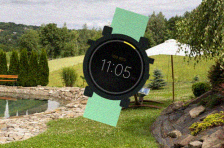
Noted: **11:05**
